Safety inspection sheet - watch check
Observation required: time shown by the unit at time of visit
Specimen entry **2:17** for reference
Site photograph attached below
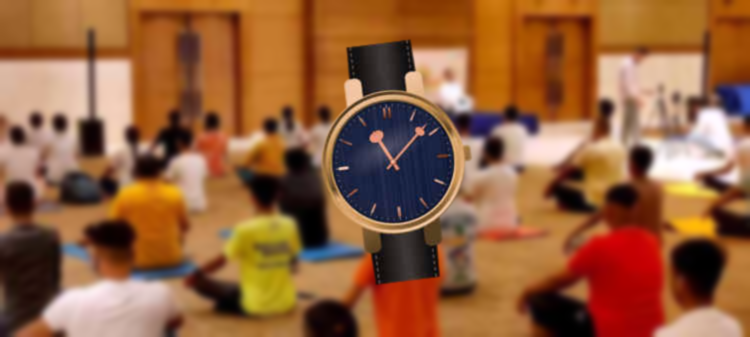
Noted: **11:08**
